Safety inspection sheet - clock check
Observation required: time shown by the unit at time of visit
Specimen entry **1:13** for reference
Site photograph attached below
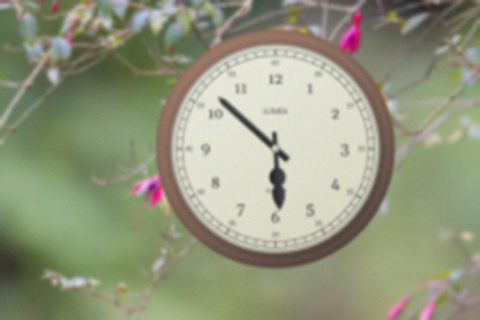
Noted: **5:52**
